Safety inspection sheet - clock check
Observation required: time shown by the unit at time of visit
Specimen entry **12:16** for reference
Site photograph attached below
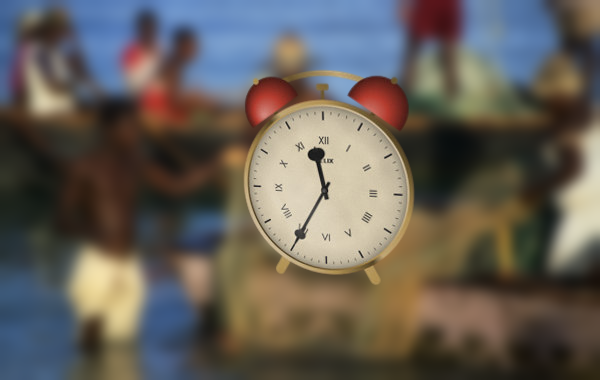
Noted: **11:35**
